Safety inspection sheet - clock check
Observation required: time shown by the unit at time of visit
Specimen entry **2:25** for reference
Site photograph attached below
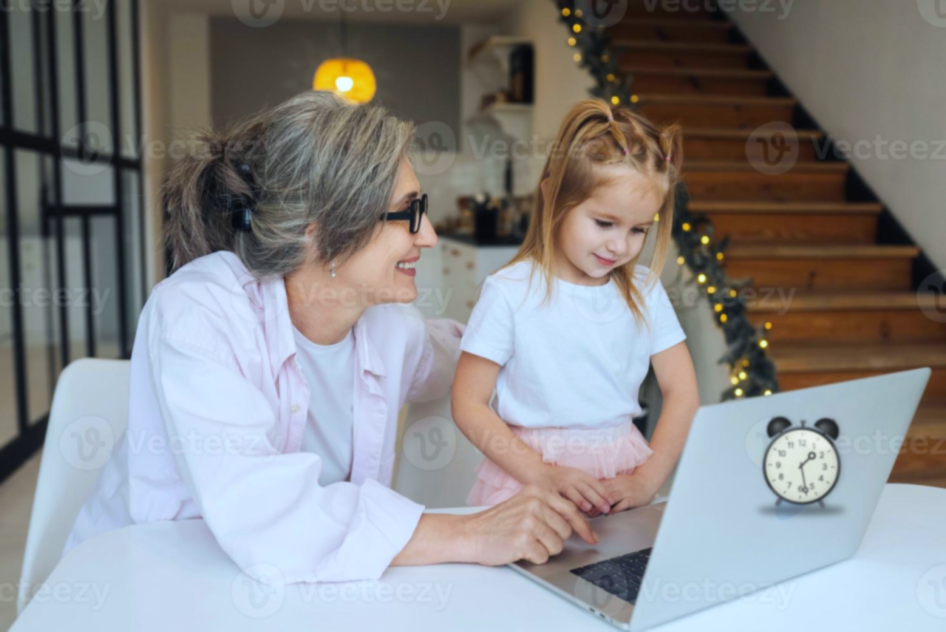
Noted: **1:28**
